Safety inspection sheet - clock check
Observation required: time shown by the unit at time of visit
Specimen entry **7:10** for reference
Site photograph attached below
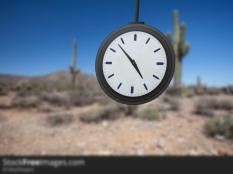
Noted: **4:53**
